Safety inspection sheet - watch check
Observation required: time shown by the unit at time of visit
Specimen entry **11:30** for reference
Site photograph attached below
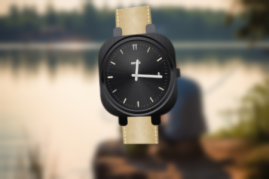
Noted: **12:16**
